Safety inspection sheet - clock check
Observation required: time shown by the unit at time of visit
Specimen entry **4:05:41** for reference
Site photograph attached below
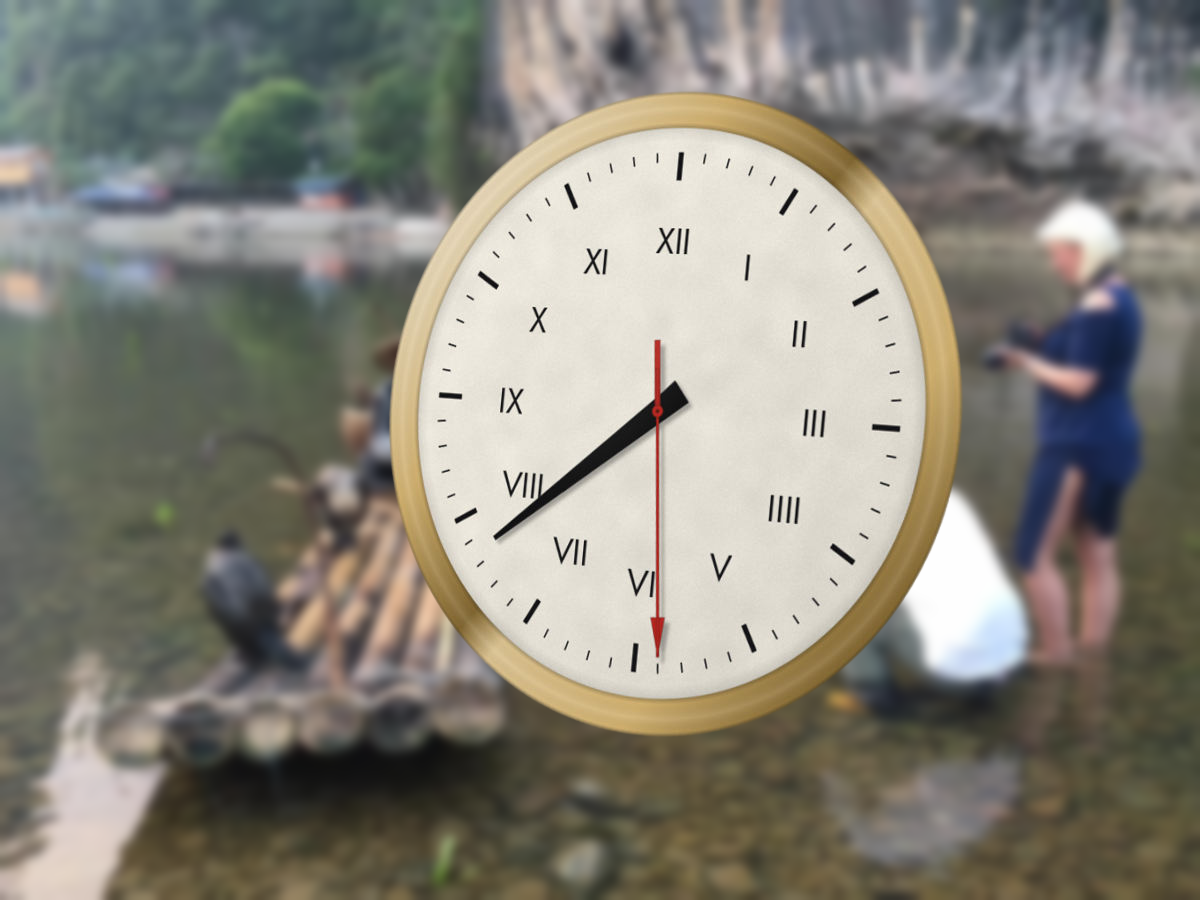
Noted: **7:38:29**
